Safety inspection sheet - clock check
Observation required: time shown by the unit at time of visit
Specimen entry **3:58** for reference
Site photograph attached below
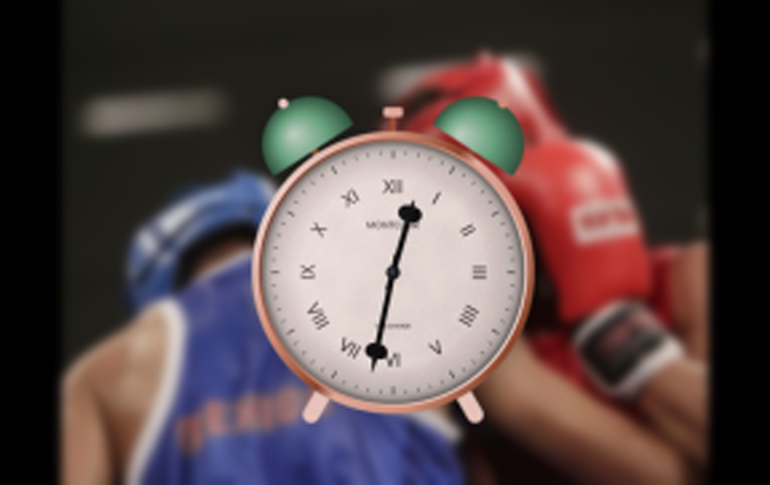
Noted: **12:32**
